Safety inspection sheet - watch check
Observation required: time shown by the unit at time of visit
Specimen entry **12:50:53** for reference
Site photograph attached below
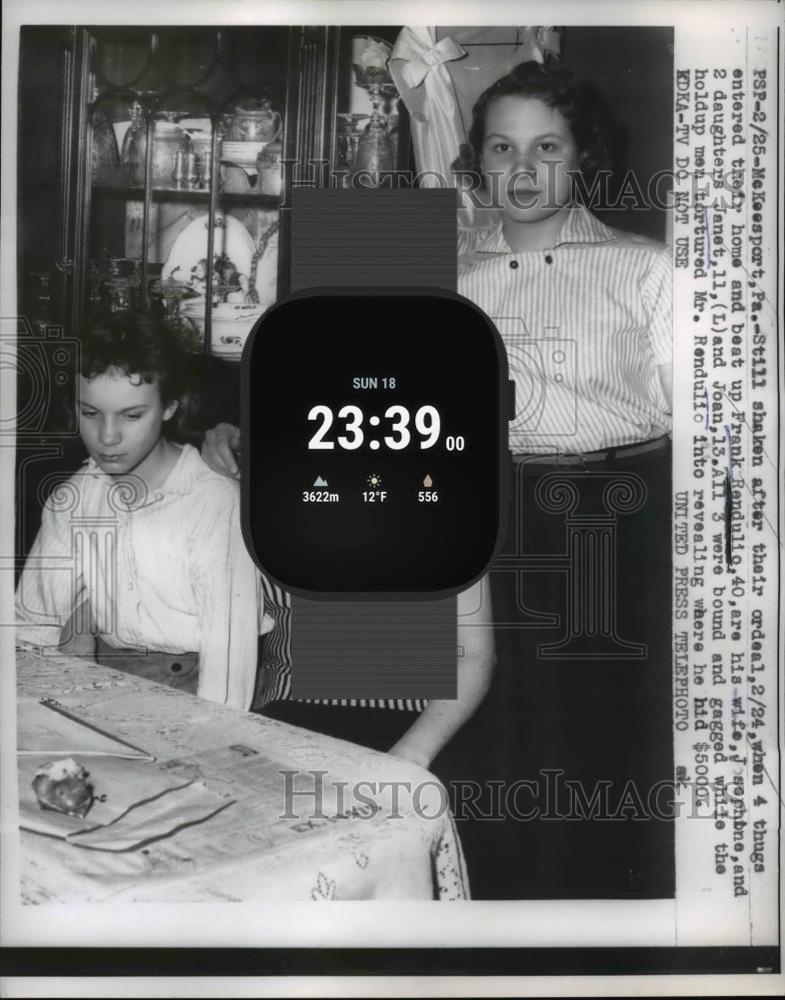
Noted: **23:39:00**
